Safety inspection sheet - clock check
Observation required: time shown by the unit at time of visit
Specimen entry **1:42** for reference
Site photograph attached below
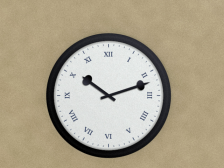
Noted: **10:12**
